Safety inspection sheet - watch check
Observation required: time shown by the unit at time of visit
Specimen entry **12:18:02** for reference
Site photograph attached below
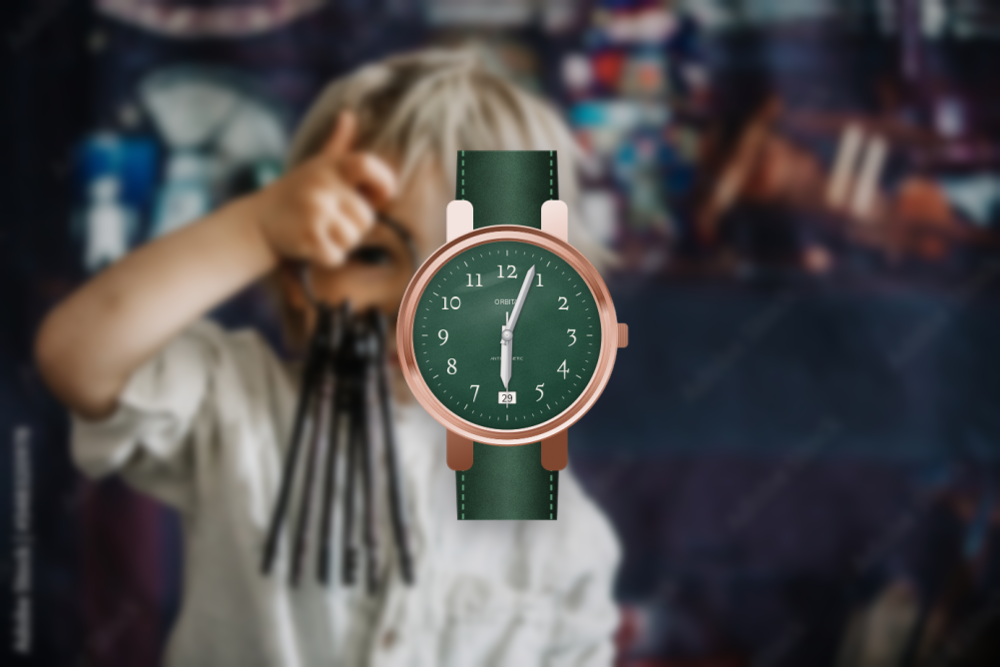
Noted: **6:03:30**
